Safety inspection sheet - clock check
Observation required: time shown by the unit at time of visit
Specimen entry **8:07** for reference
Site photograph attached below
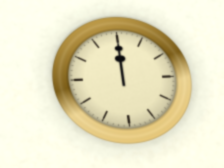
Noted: **12:00**
